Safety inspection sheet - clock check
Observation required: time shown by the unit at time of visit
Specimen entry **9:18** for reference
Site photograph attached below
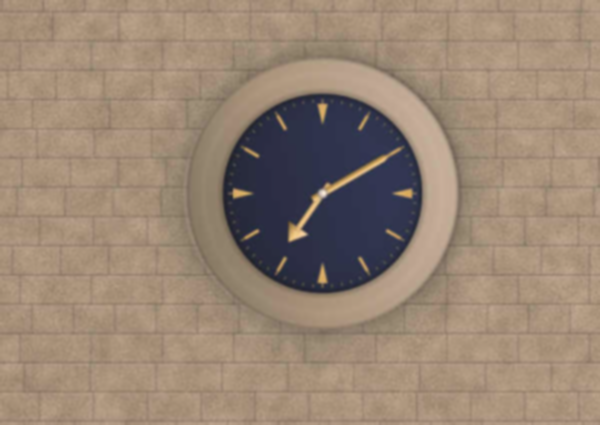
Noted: **7:10**
